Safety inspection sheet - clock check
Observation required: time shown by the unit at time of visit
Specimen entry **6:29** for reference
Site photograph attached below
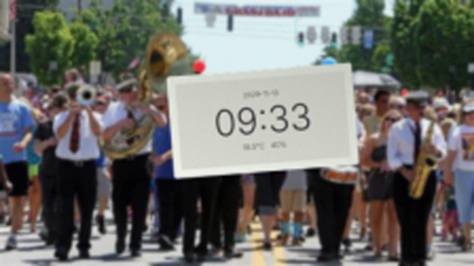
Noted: **9:33**
